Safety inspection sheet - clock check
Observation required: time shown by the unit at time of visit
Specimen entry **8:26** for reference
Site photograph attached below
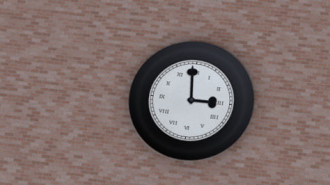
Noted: **2:59**
